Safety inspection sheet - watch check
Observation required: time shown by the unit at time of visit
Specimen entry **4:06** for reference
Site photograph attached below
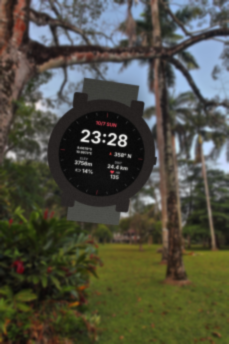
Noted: **23:28**
